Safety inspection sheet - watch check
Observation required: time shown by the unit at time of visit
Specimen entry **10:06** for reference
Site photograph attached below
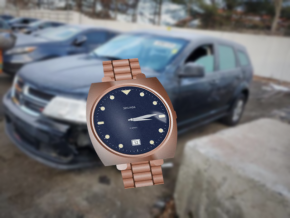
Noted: **3:14**
